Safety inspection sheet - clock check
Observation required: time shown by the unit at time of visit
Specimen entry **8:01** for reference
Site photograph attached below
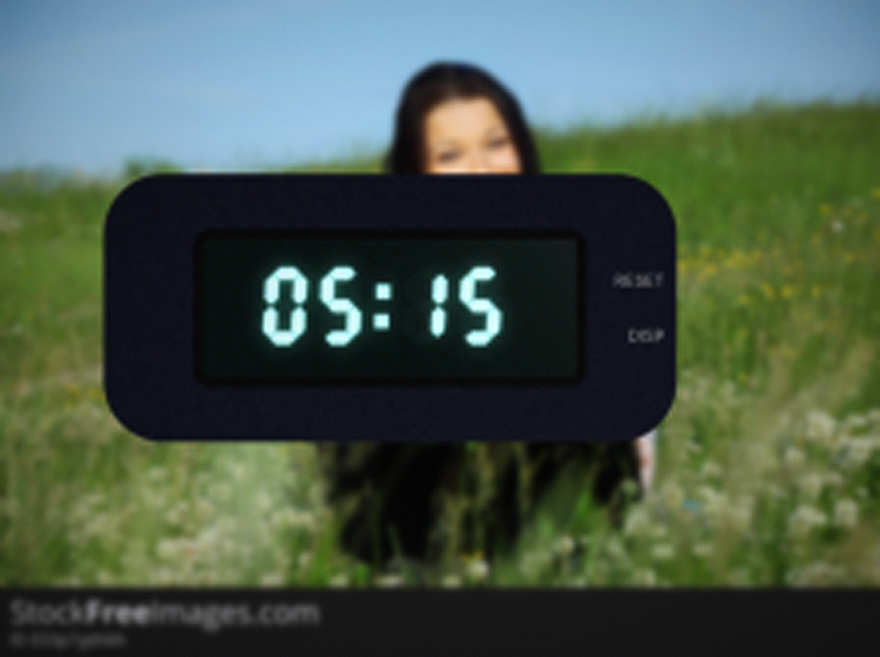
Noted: **5:15**
